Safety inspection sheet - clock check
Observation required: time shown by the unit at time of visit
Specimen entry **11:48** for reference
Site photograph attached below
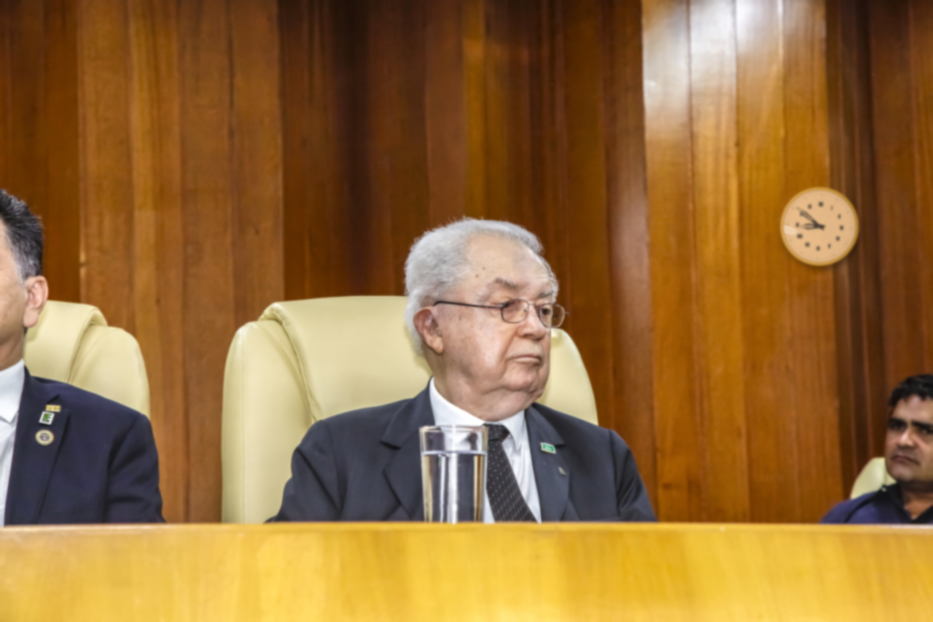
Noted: **8:51**
